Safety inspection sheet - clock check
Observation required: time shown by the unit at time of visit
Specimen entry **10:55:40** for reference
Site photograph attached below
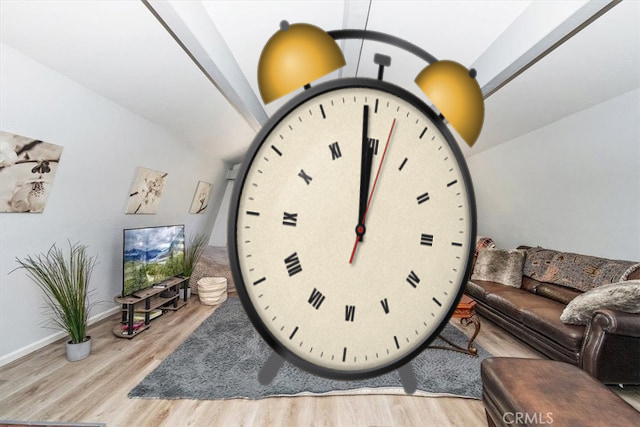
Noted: **11:59:02**
